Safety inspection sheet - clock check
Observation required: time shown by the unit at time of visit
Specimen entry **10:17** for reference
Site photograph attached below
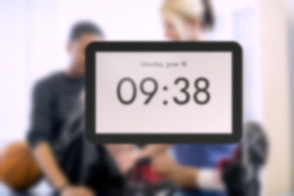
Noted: **9:38**
